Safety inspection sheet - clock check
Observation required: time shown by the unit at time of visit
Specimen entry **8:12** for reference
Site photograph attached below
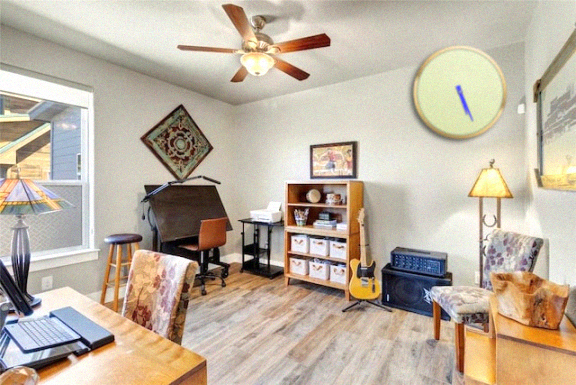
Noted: **5:26**
